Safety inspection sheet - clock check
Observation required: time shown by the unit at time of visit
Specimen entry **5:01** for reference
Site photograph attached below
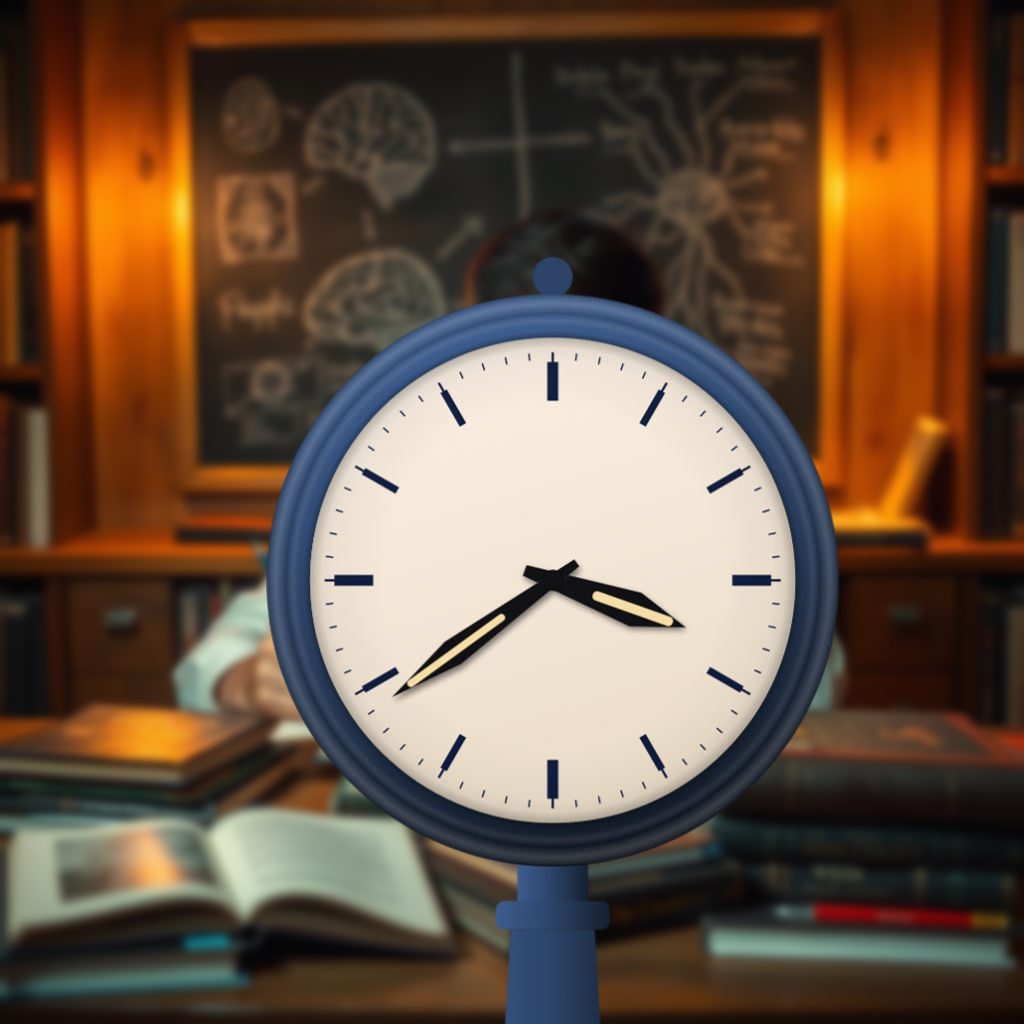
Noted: **3:39**
